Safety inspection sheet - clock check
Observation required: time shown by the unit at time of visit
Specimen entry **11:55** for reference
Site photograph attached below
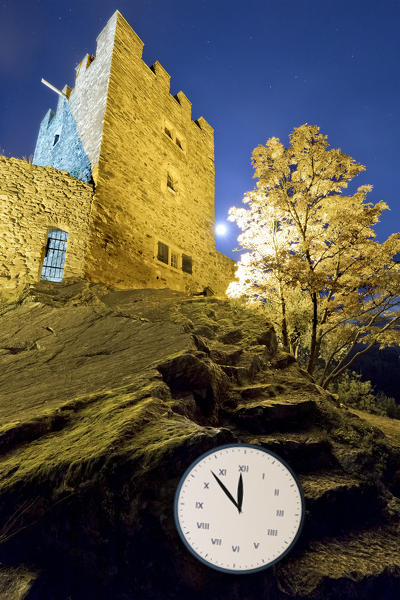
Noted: **11:53**
